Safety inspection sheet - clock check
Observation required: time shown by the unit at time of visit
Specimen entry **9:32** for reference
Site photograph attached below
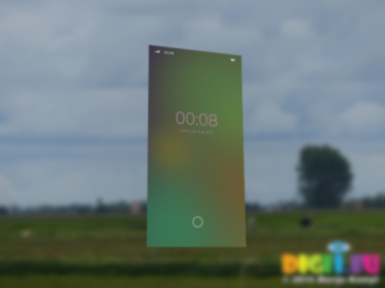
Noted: **0:08**
